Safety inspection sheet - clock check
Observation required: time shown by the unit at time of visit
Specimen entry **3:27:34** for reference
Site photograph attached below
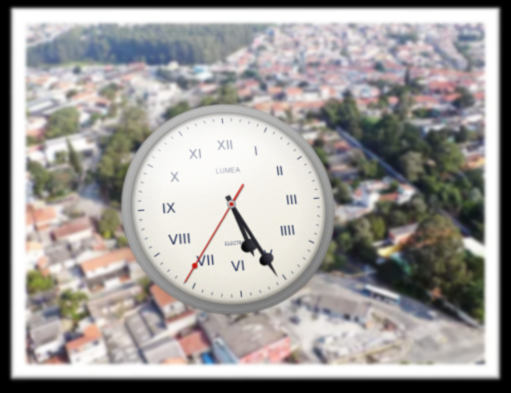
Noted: **5:25:36**
